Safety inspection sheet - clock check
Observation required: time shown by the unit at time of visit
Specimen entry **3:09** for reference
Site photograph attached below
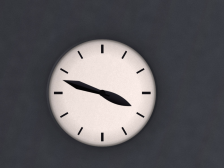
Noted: **3:48**
